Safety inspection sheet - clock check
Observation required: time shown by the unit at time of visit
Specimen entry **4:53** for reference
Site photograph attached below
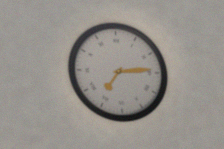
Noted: **7:14**
